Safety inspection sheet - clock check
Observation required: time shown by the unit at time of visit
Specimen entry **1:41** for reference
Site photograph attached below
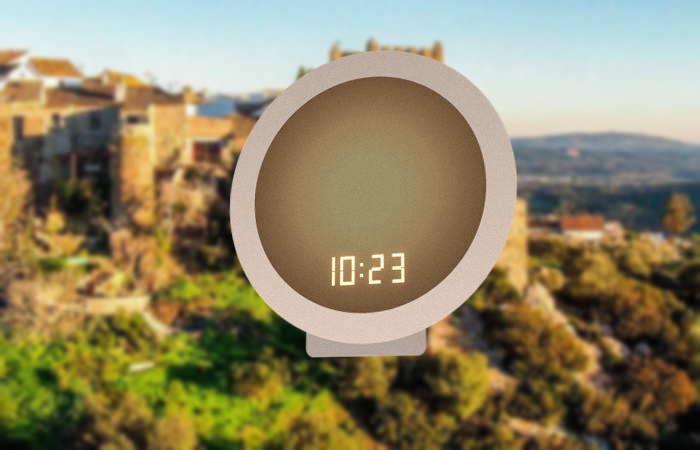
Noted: **10:23**
